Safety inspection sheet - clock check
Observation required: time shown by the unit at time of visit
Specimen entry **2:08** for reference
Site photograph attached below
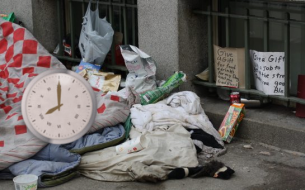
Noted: **8:00**
